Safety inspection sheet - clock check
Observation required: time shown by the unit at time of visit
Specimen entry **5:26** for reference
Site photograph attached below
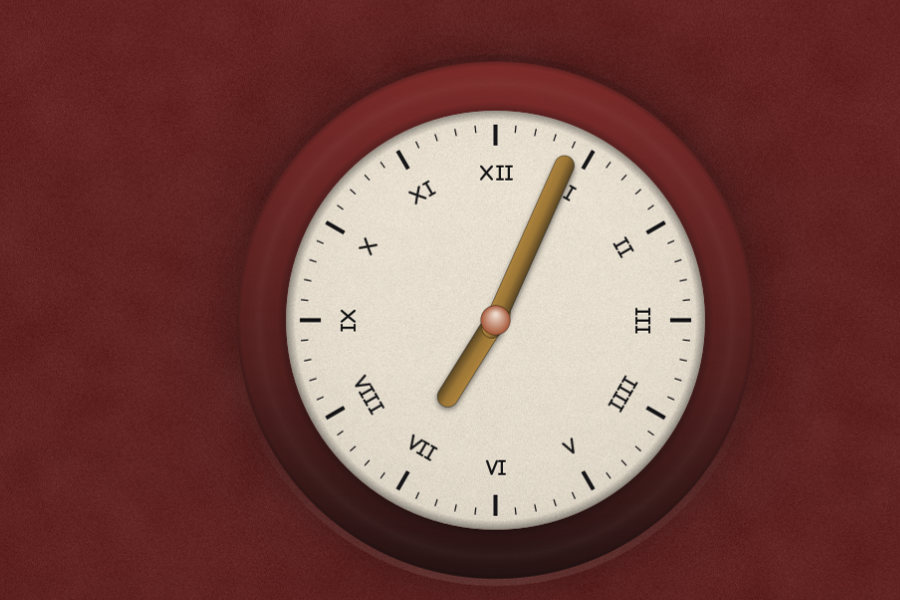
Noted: **7:04**
